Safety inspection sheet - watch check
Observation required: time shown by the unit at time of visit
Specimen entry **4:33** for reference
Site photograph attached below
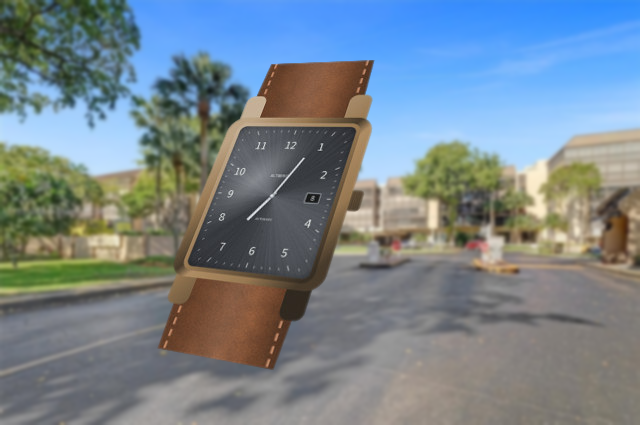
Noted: **7:04**
